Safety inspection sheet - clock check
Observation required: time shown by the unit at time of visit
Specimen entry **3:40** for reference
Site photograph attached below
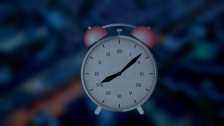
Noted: **8:08**
